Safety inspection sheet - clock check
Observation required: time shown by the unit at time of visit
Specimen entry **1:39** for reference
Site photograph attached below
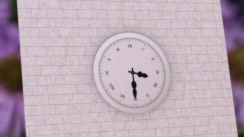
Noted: **3:30**
